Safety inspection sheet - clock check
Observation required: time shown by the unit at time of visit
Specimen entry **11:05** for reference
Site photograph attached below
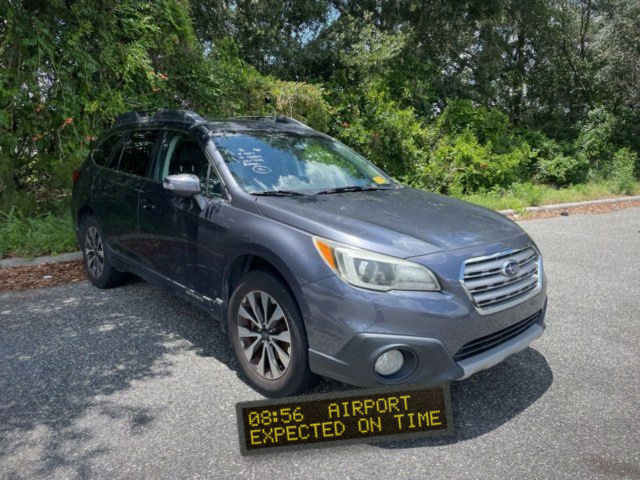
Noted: **8:56**
